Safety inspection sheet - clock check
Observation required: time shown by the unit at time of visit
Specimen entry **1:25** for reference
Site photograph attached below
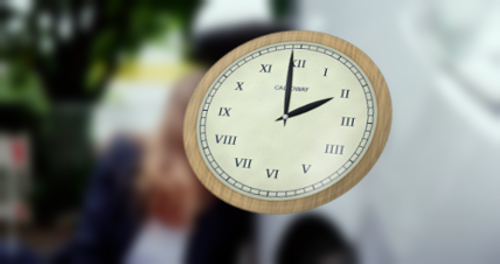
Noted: **1:59**
